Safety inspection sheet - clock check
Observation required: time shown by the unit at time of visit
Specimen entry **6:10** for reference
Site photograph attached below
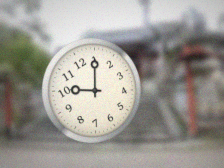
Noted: **10:05**
